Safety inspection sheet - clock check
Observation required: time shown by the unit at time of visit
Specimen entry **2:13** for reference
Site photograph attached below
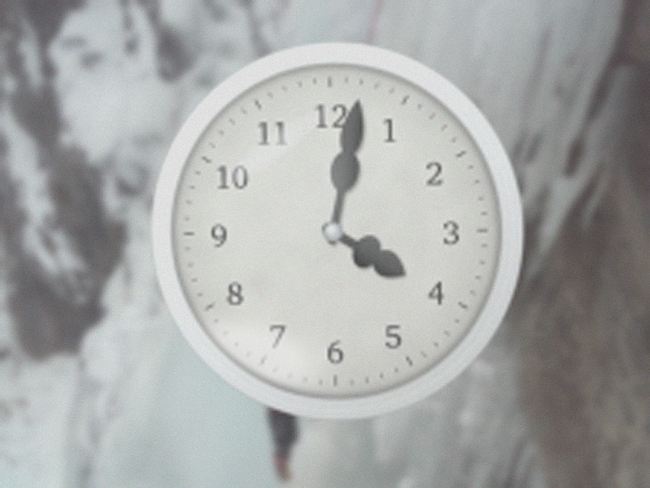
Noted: **4:02**
